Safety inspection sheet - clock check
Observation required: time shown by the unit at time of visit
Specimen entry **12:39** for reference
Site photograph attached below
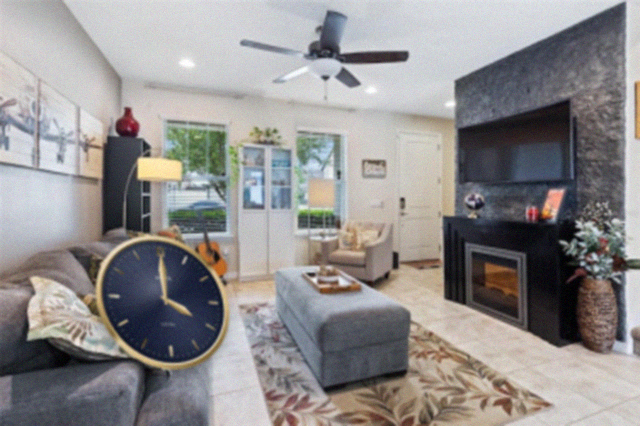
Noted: **4:00**
